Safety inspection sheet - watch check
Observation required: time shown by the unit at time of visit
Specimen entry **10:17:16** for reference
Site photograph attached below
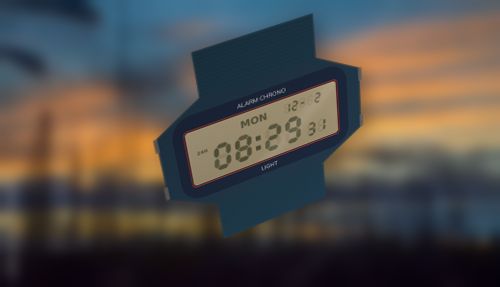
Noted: **8:29:31**
